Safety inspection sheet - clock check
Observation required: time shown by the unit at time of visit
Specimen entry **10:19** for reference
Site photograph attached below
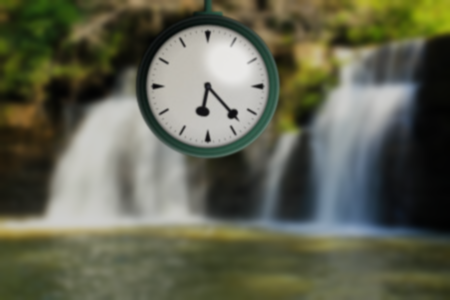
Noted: **6:23**
